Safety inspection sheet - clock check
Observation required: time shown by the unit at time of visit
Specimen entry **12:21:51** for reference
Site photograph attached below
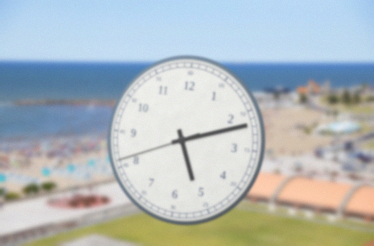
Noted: **5:11:41**
